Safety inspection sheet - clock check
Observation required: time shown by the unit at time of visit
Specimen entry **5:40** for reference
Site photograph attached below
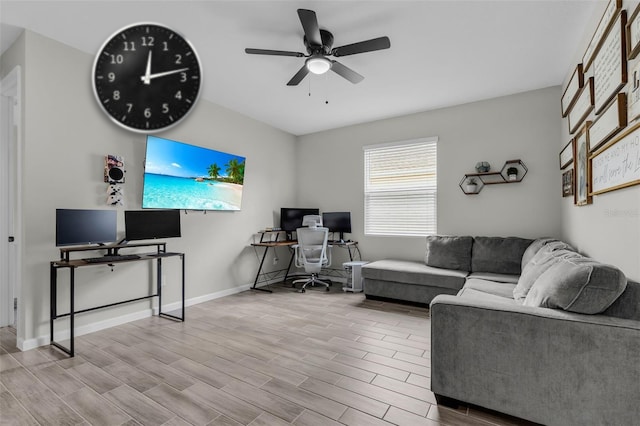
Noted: **12:13**
